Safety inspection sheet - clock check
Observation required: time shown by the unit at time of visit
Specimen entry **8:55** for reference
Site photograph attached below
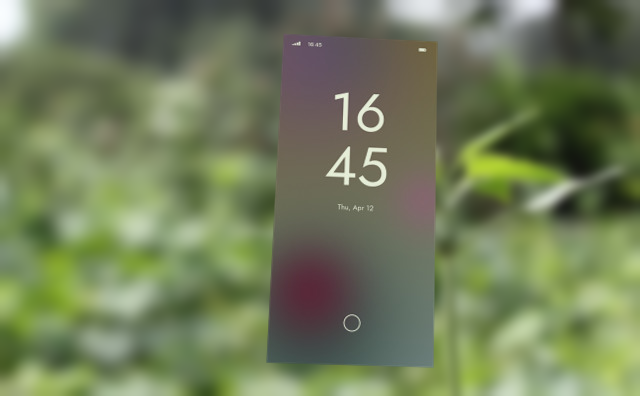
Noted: **16:45**
